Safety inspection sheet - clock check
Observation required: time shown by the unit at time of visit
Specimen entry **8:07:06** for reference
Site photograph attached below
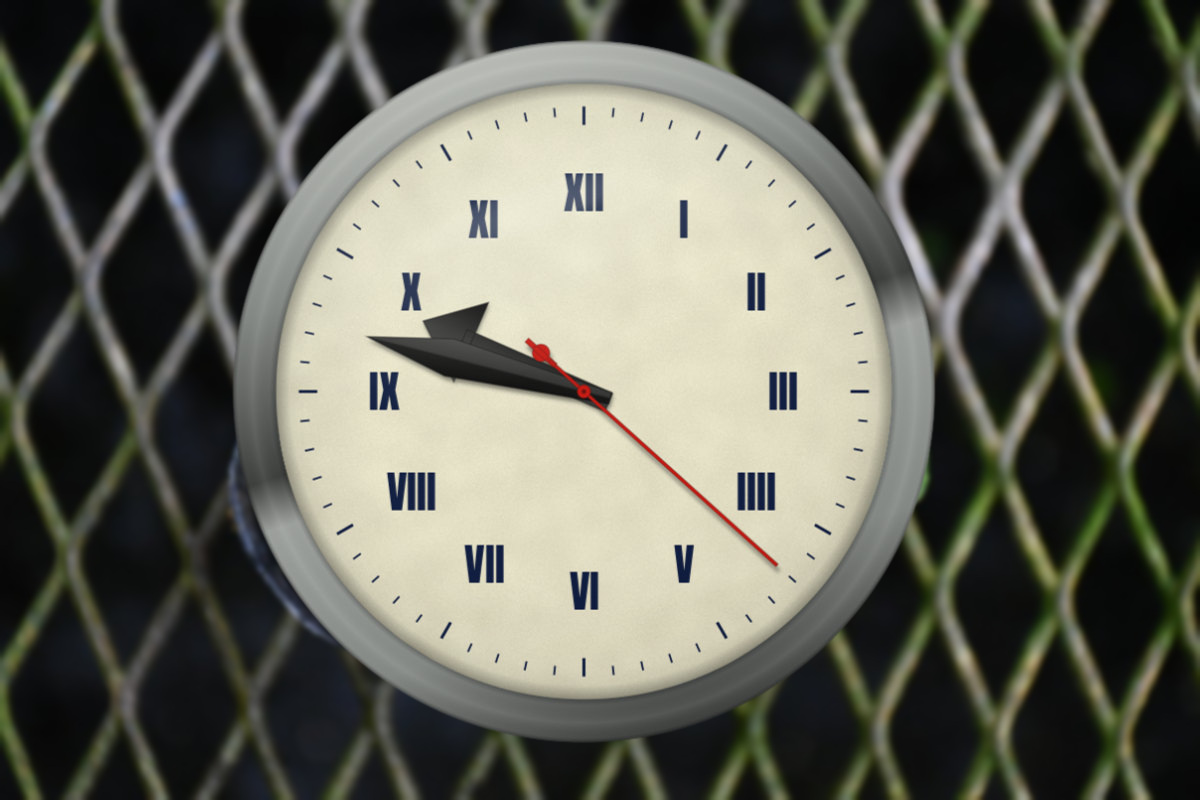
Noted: **9:47:22**
